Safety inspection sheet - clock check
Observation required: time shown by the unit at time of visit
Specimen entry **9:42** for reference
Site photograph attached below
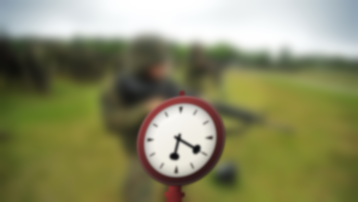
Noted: **6:20**
